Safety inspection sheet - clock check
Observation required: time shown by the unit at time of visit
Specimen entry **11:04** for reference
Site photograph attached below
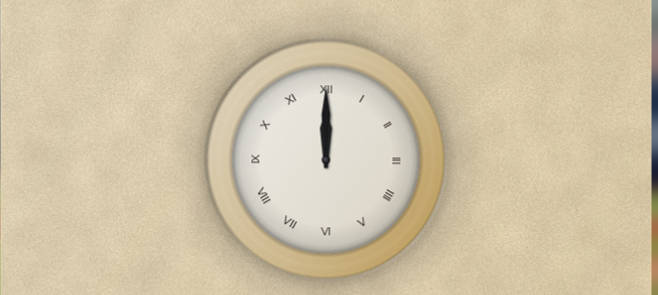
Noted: **12:00**
